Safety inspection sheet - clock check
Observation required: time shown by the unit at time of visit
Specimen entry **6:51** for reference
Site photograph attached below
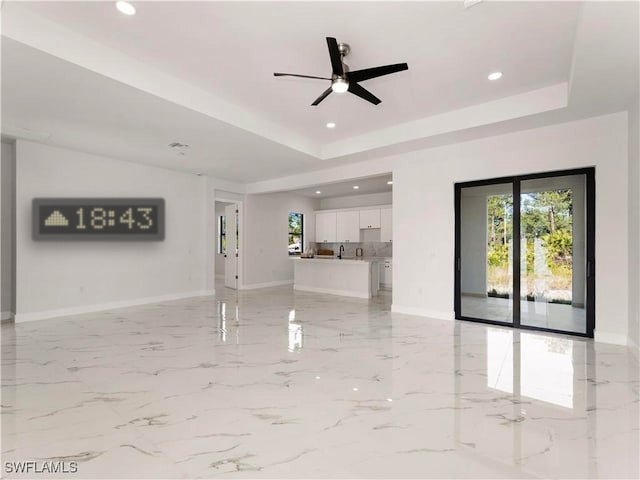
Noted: **18:43**
